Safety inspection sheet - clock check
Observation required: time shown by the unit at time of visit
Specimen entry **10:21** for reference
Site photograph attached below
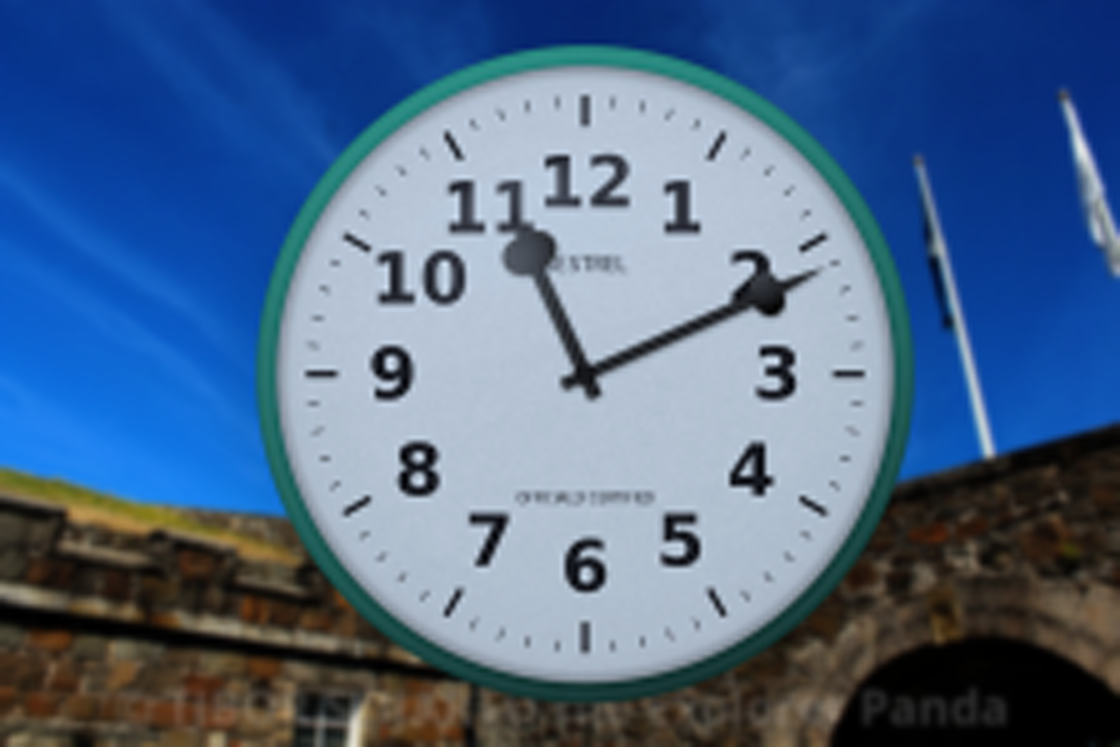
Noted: **11:11**
